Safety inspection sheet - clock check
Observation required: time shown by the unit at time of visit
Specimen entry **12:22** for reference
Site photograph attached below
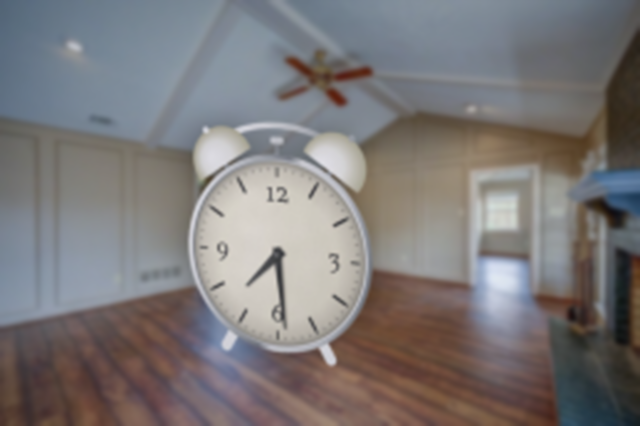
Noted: **7:29**
